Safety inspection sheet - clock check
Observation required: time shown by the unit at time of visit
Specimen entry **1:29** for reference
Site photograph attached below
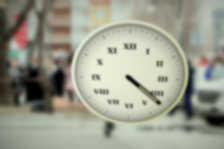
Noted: **4:22**
